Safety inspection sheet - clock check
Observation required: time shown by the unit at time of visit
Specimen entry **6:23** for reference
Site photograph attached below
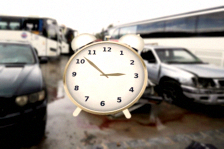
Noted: **2:52**
